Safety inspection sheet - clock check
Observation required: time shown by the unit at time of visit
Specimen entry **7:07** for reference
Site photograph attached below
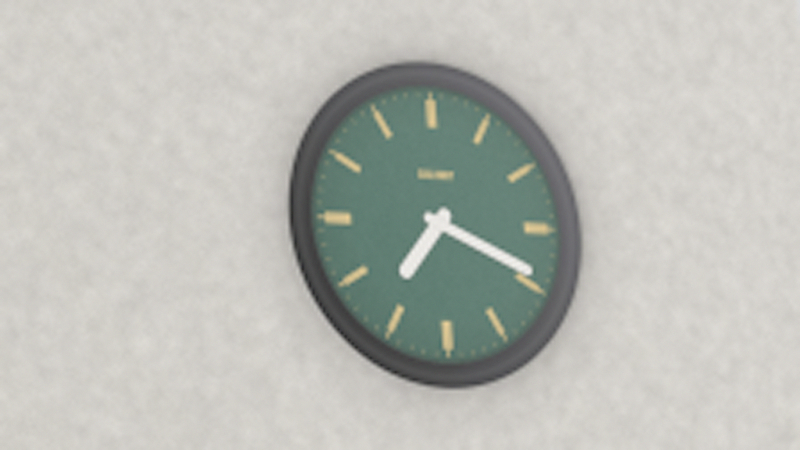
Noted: **7:19**
